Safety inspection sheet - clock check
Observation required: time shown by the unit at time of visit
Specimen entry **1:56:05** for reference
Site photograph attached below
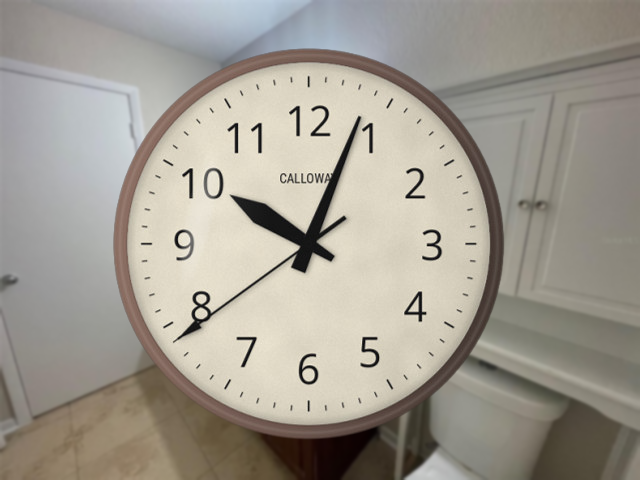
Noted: **10:03:39**
